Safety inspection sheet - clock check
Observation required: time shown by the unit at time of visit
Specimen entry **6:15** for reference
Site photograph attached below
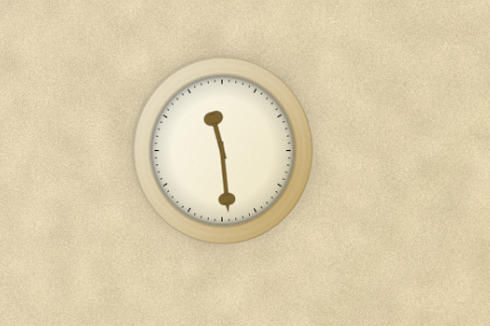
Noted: **11:29**
